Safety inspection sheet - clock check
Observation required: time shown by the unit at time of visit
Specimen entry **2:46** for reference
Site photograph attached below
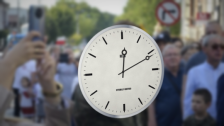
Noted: **12:11**
